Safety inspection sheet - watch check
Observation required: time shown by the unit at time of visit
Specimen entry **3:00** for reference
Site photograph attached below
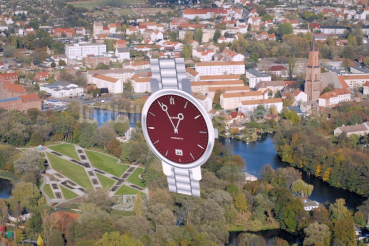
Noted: **12:56**
